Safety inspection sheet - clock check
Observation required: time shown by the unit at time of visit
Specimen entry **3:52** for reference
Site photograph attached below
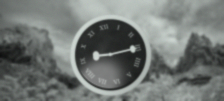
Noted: **9:15**
